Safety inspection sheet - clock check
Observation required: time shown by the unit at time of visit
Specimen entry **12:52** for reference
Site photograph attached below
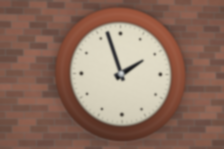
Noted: **1:57**
